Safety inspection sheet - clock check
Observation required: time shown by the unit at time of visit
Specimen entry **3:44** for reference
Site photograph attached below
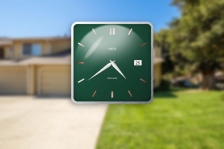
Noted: **4:39**
